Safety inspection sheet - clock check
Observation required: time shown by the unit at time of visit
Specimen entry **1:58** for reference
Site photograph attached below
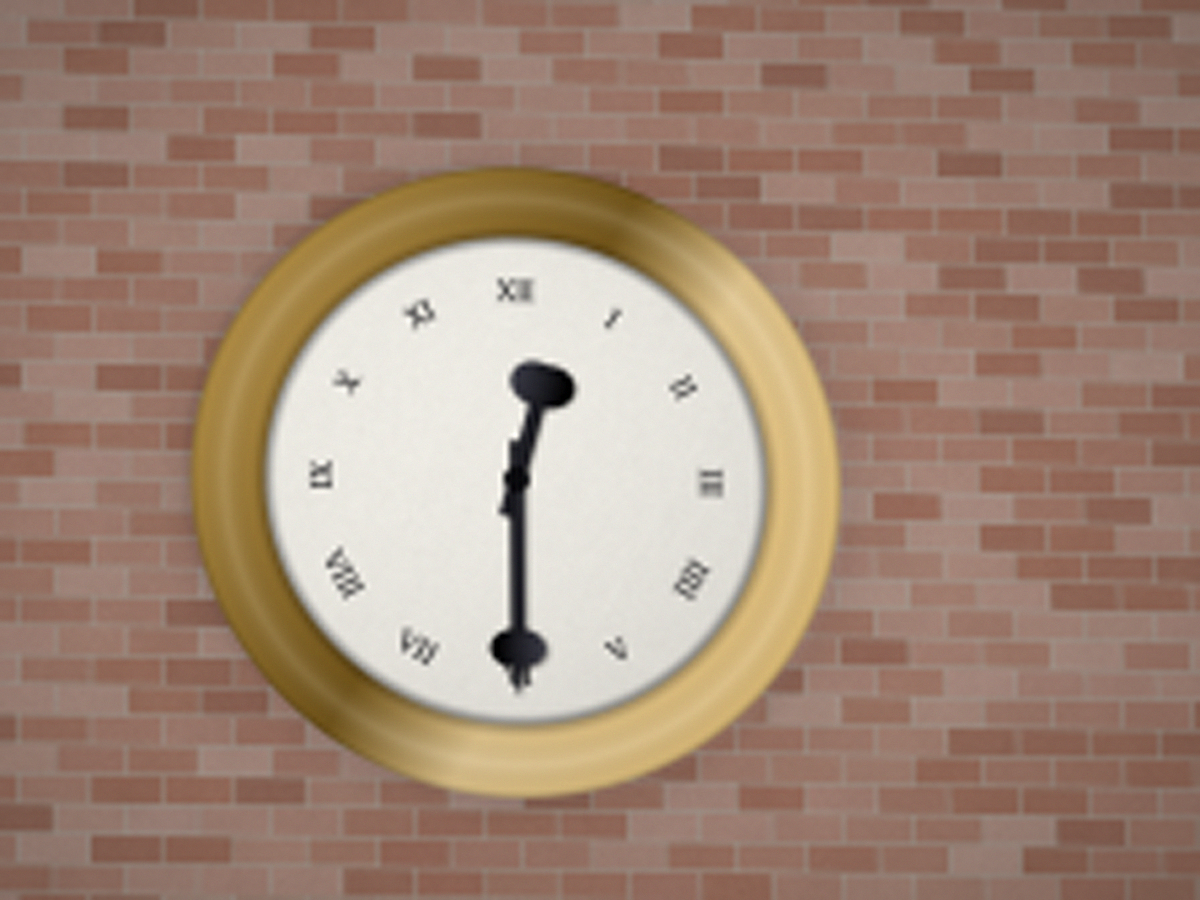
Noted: **12:30**
